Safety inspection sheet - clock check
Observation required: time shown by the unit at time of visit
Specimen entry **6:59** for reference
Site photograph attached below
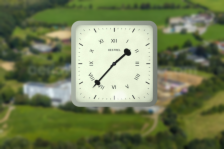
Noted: **1:37**
